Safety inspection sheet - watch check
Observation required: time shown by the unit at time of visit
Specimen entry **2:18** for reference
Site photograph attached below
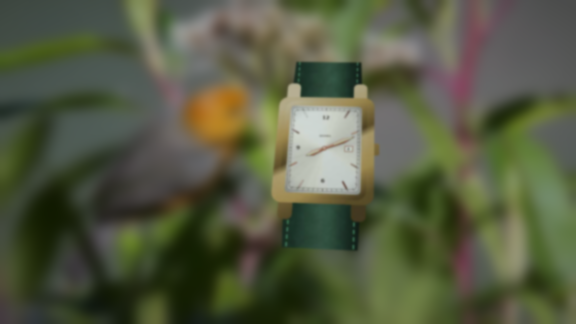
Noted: **8:11**
